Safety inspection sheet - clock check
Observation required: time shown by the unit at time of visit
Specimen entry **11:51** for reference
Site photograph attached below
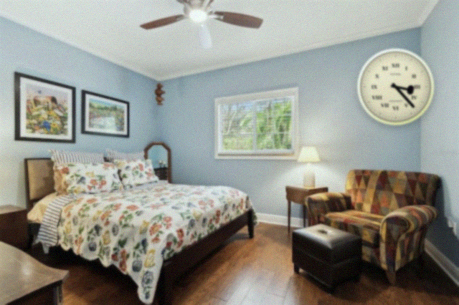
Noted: **3:23**
